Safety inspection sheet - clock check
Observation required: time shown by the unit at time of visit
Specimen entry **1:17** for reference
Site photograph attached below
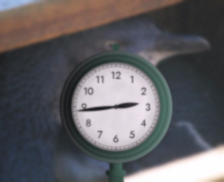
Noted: **2:44**
